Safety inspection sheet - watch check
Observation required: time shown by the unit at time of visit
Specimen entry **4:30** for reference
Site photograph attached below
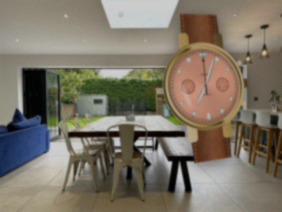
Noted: **7:04**
